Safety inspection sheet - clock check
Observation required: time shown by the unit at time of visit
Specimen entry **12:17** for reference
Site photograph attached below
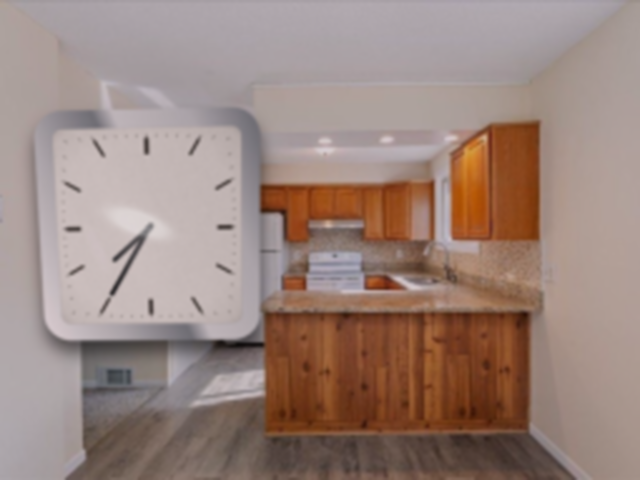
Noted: **7:35**
